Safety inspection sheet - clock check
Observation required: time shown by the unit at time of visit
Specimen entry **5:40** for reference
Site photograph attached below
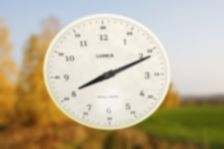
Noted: **8:11**
